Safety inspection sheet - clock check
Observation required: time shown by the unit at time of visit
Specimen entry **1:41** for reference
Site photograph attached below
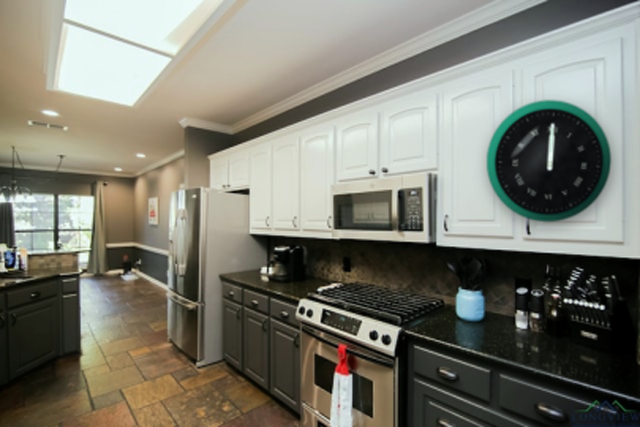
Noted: **12:00**
